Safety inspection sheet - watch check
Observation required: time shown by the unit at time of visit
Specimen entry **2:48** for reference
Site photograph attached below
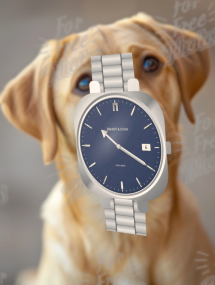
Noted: **10:20**
